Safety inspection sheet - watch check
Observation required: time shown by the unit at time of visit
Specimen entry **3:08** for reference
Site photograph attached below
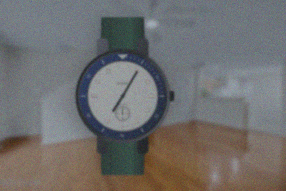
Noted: **7:05**
